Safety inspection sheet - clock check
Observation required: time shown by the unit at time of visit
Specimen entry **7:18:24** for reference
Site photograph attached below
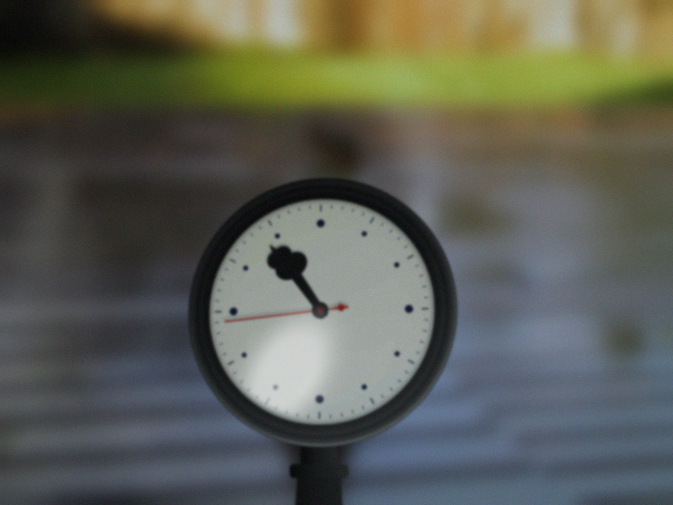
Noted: **10:53:44**
